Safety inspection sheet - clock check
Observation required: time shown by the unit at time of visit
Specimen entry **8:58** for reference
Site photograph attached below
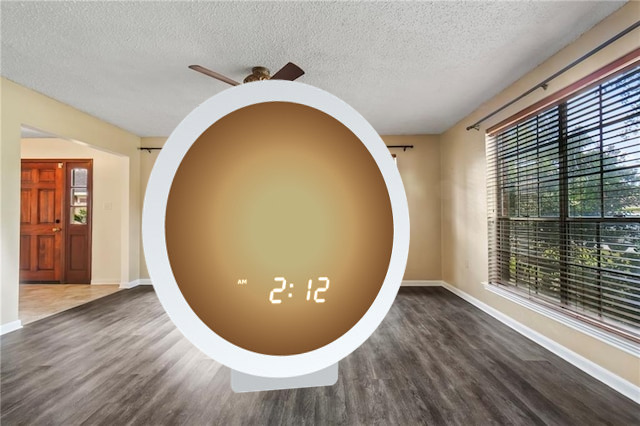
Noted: **2:12**
